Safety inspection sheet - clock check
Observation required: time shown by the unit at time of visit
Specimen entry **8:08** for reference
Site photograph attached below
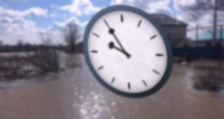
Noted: **9:55**
